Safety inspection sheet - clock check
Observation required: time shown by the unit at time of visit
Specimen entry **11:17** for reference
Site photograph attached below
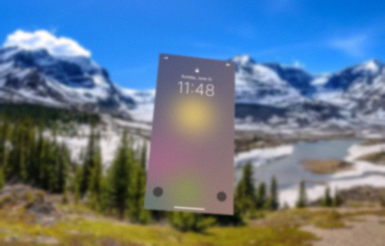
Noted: **11:48**
